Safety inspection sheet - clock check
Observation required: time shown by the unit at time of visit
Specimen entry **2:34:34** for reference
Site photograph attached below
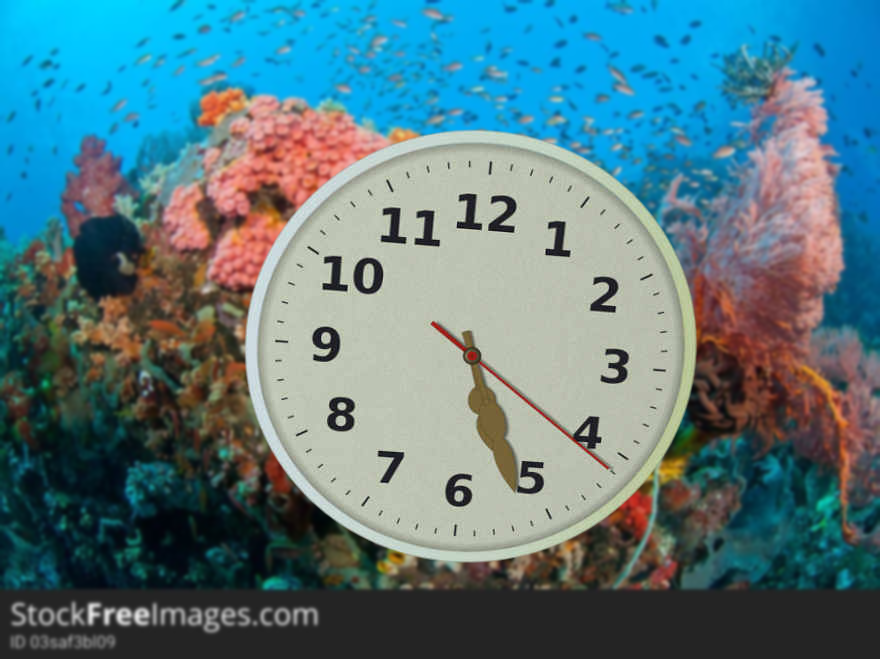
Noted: **5:26:21**
